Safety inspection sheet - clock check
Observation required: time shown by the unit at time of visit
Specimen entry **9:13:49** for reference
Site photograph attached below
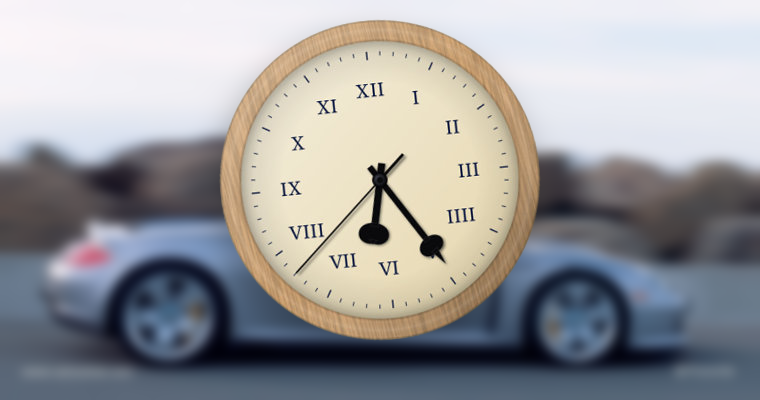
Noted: **6:24:38**
